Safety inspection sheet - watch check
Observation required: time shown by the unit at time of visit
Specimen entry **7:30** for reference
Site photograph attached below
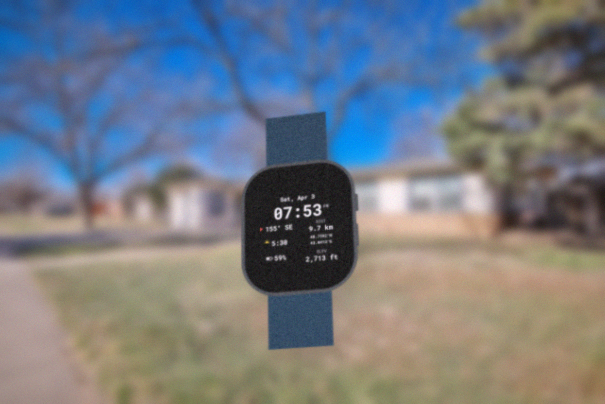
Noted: **7:53**
